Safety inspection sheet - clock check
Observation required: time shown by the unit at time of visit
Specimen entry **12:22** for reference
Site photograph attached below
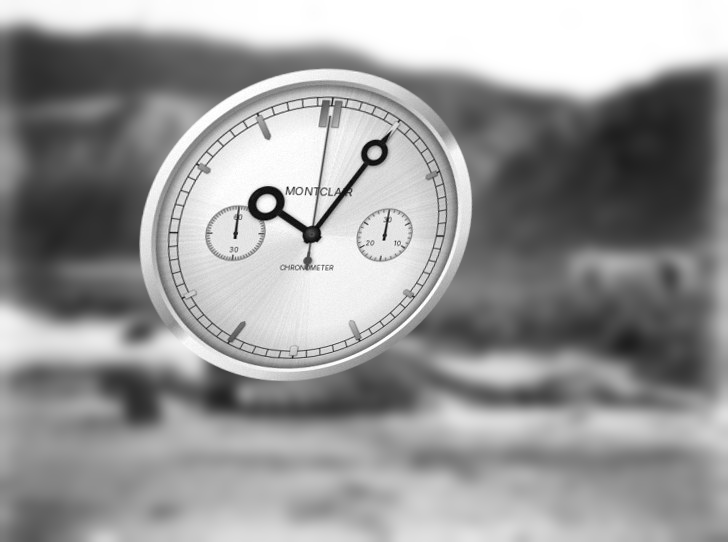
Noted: **10:05**
